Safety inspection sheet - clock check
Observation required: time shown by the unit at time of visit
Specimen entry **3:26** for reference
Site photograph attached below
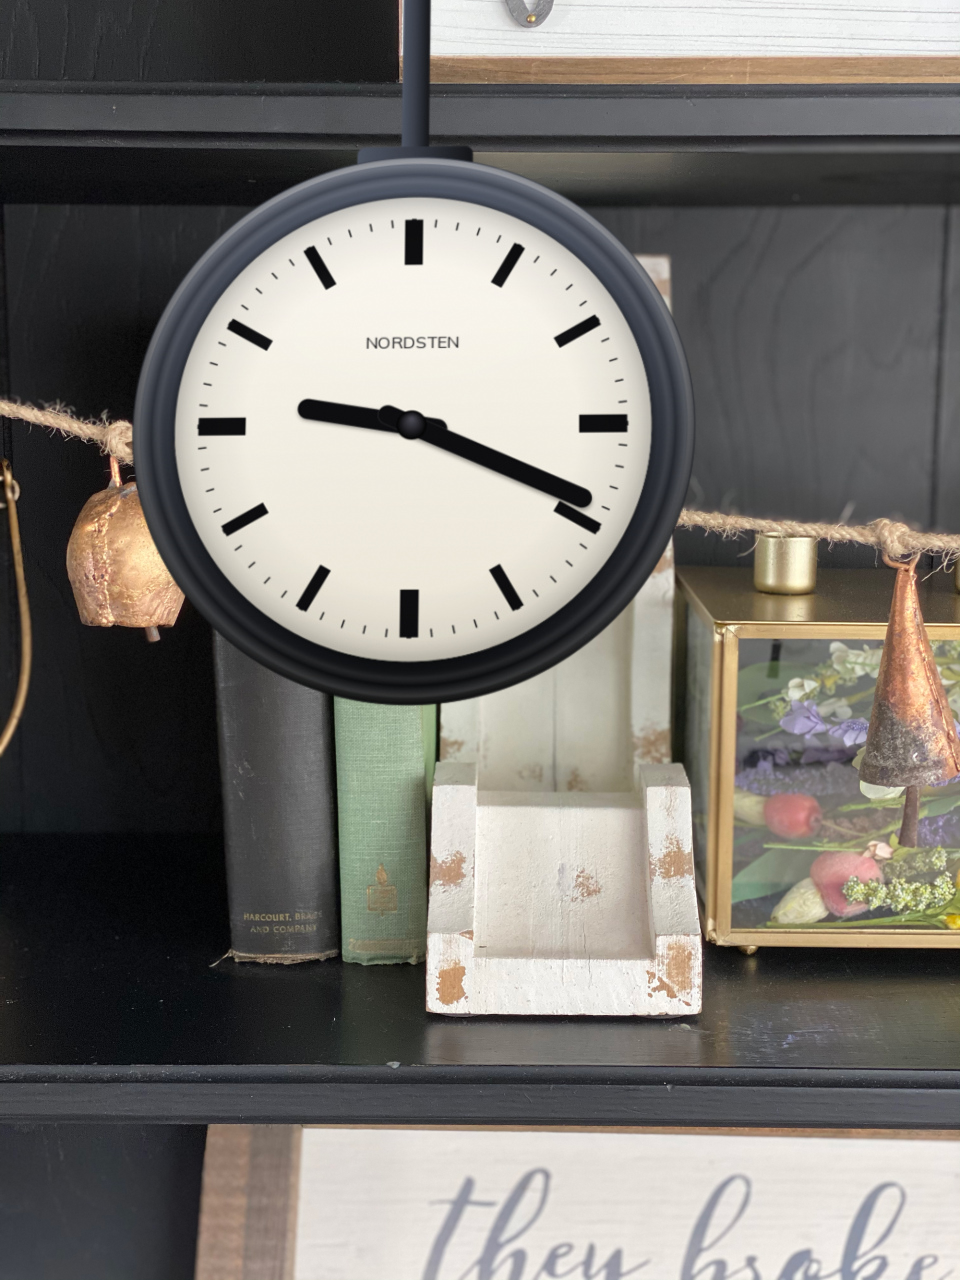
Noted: **9:19**
